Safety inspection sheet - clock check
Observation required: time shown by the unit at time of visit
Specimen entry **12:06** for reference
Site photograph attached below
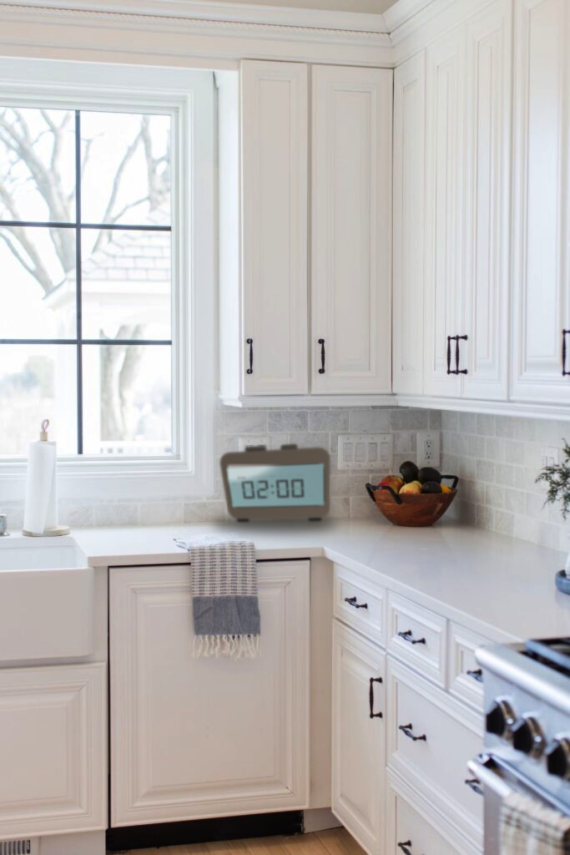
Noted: **2:00**
